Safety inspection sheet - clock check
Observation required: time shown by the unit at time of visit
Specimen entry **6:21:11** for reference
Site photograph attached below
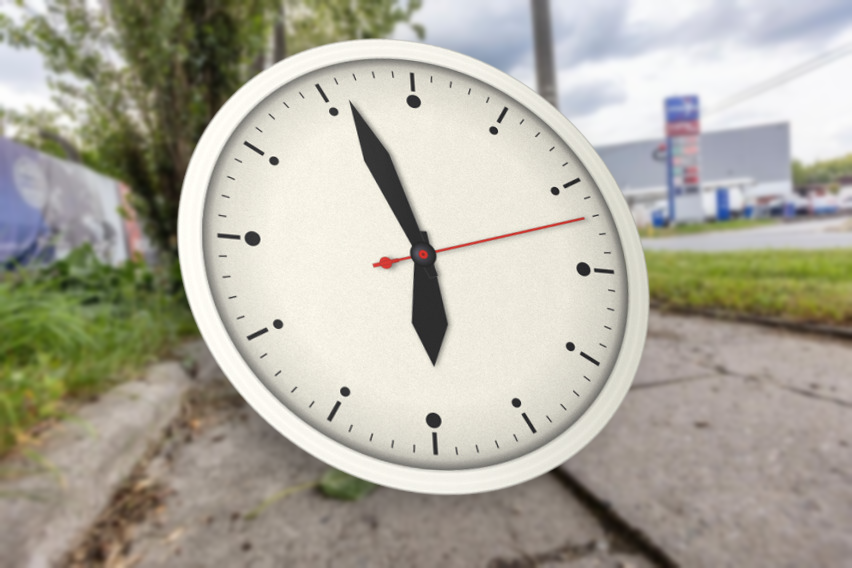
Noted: **5:56:12**
